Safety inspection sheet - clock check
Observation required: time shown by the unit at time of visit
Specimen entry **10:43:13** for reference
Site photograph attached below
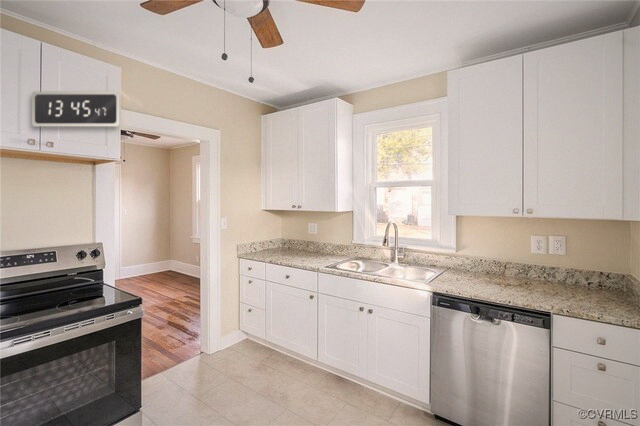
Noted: **13:45:47**
